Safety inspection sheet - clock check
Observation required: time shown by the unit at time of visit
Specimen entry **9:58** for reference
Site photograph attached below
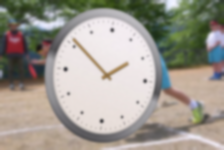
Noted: **1:51**
